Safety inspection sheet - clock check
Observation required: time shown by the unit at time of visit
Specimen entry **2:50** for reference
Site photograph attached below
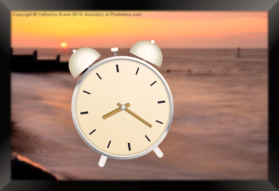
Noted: **8:22**
